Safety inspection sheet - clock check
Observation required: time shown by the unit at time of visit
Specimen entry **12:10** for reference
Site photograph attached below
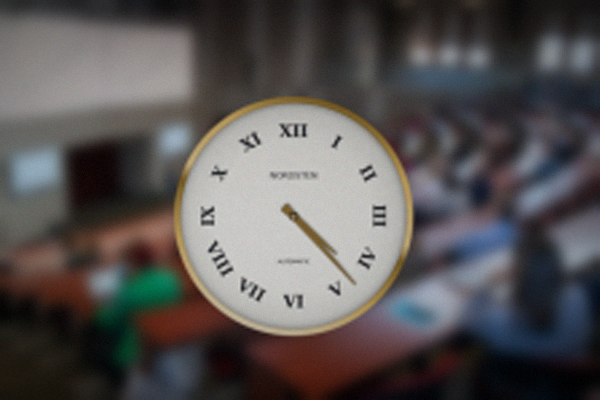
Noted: **4:23**
